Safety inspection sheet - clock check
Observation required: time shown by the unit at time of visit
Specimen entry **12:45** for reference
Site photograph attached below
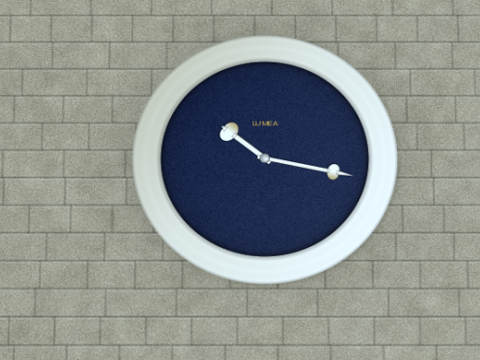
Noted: **10:17**
